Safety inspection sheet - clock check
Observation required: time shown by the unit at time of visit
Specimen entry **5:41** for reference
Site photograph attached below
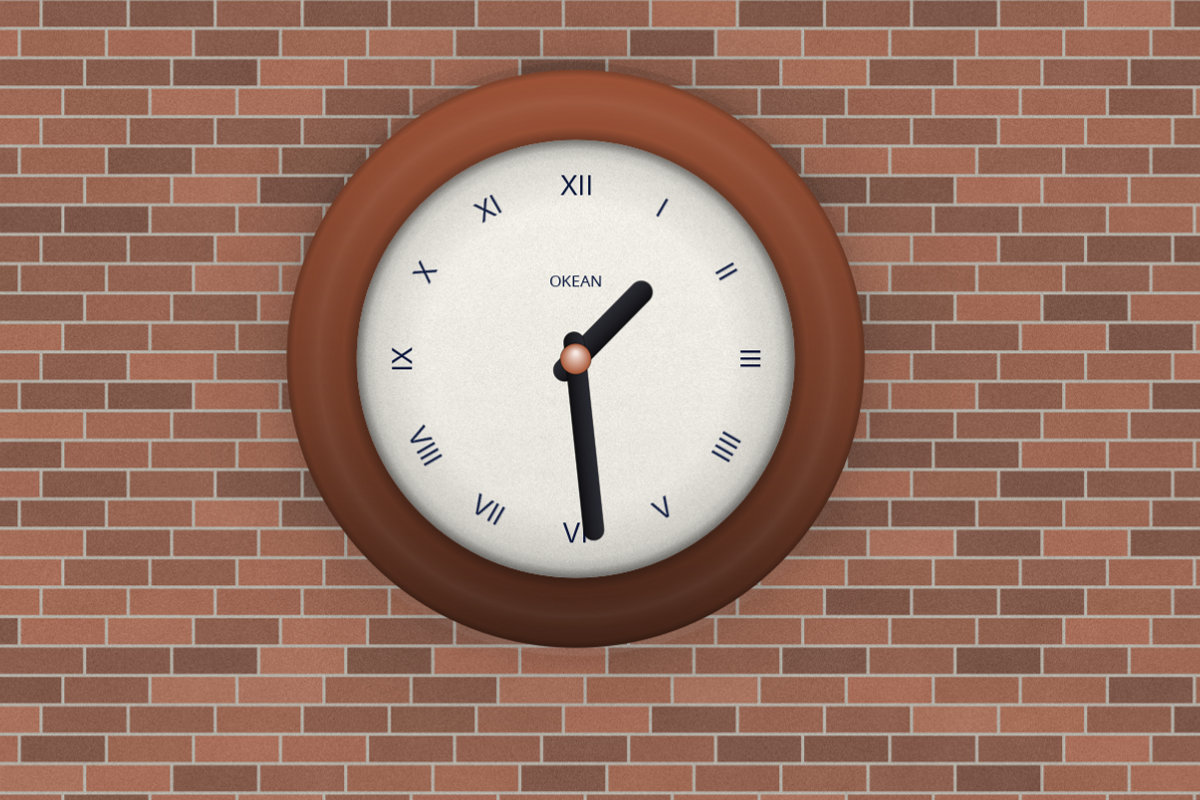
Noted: **1:29**
